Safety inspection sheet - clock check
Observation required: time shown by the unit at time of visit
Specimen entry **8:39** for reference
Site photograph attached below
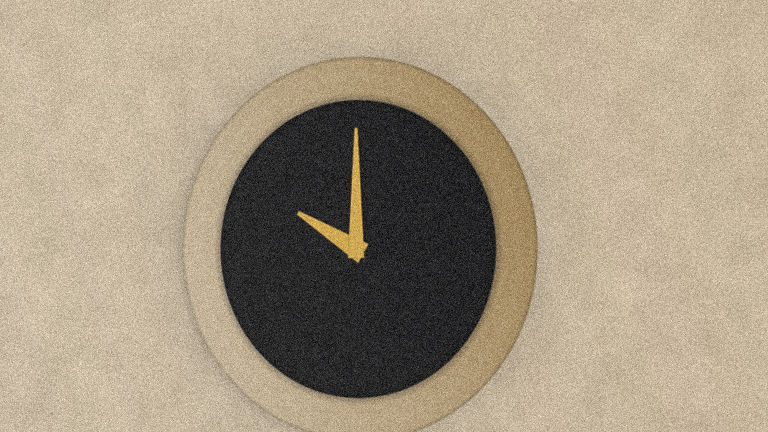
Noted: **10:00**
